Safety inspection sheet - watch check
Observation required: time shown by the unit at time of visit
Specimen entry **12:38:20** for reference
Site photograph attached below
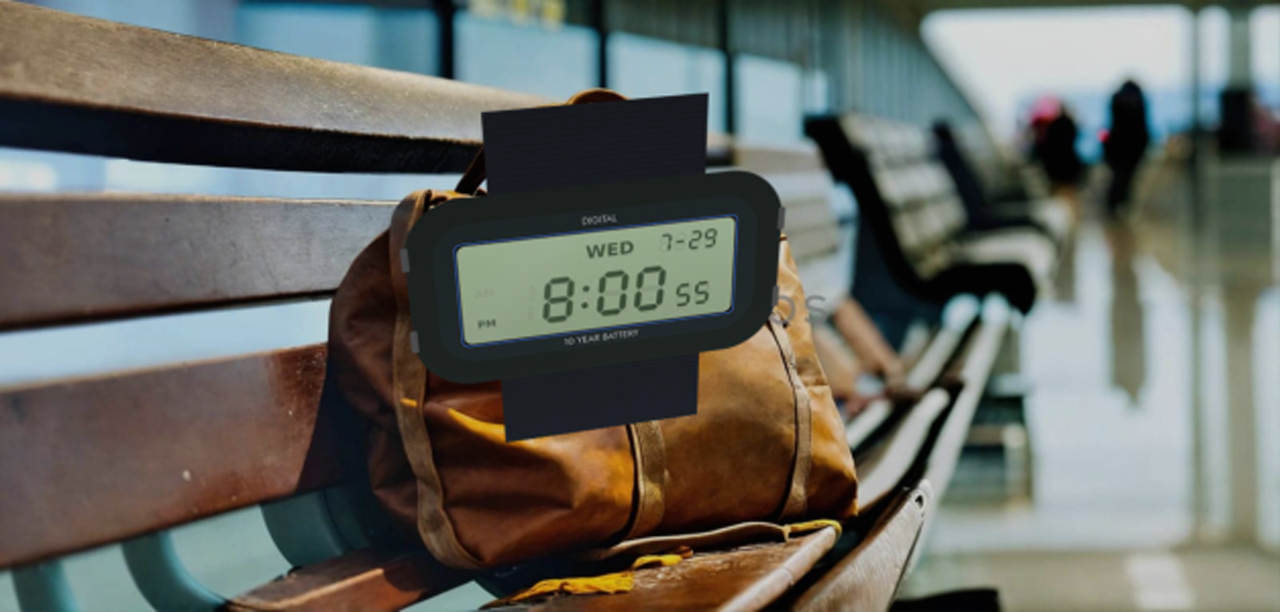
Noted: **8:00:55**
